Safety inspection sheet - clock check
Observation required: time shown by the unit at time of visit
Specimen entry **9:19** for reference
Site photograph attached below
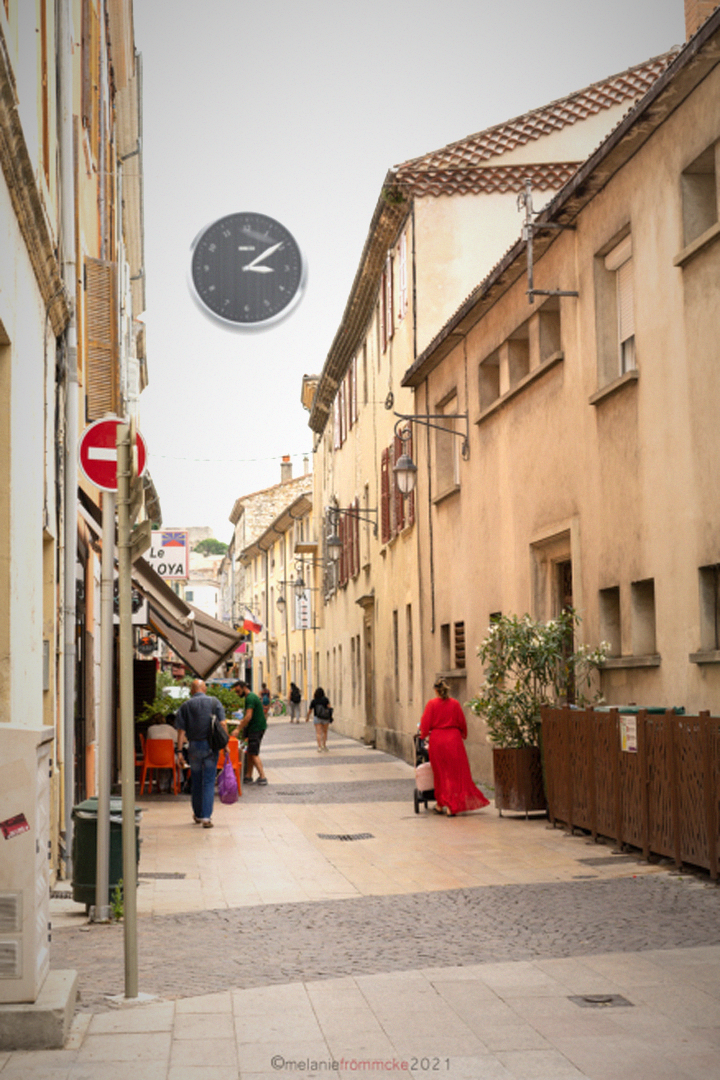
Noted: **3:09**
